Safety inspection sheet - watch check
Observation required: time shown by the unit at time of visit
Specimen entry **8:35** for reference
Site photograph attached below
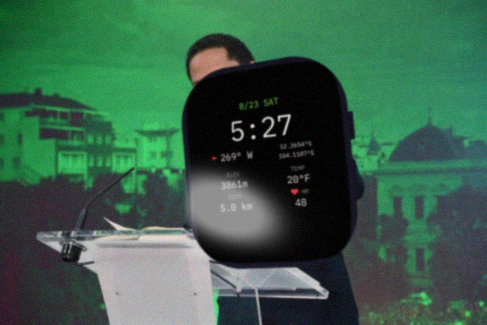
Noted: **5:27**
